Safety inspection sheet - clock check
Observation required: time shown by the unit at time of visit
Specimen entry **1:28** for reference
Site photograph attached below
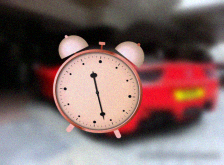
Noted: **11:27**
